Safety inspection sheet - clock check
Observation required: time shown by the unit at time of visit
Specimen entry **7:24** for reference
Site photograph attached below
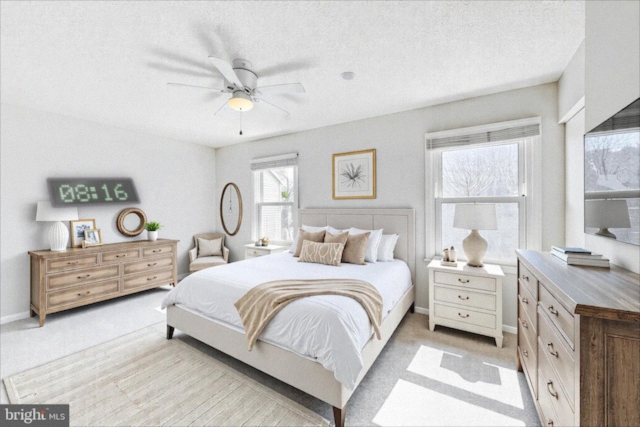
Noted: **8:16**
